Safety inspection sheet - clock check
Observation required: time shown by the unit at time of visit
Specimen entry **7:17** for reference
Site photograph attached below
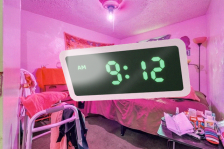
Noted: **9:12**
